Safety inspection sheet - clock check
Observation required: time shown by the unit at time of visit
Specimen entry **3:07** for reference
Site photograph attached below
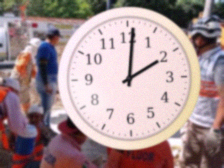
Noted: **2:01**
